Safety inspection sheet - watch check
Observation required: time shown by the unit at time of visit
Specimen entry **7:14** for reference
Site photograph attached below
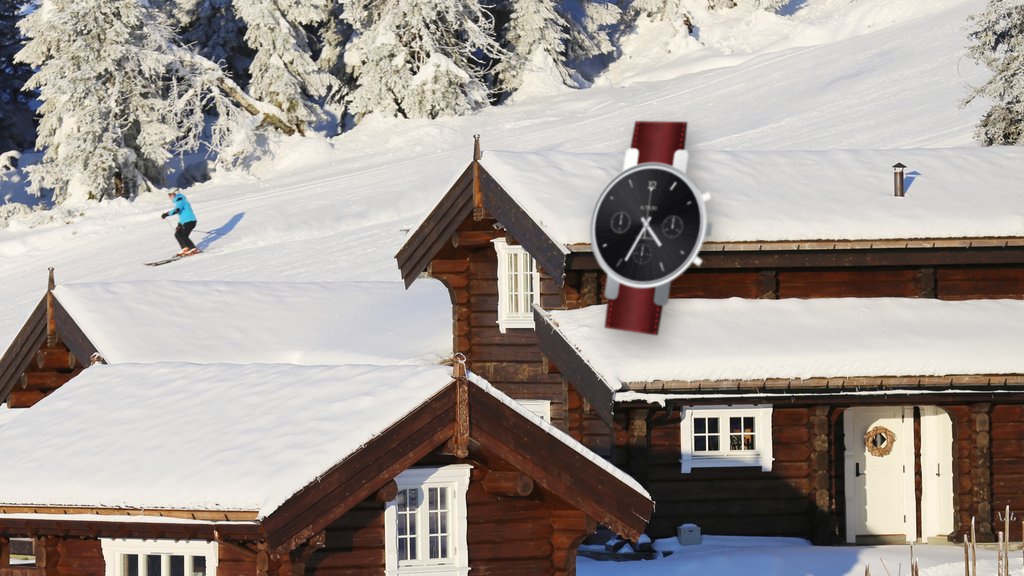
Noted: **4:34**
